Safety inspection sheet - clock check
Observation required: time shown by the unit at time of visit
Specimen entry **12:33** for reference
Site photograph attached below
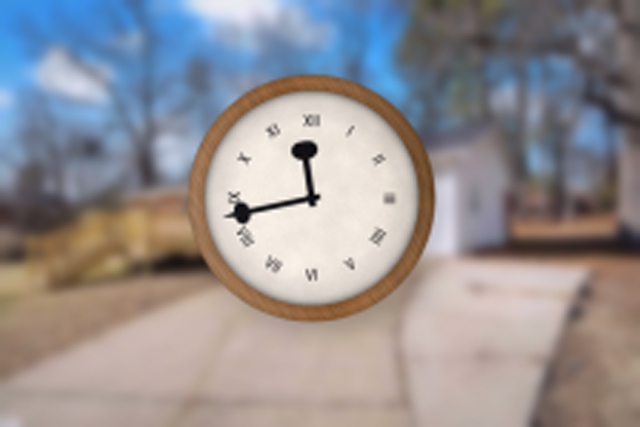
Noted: **11:43**
